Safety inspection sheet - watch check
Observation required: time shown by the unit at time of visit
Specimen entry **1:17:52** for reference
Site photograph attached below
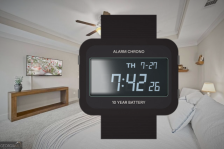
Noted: **7:42:26**
